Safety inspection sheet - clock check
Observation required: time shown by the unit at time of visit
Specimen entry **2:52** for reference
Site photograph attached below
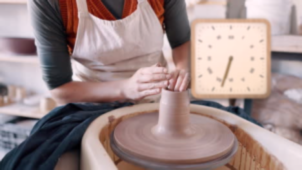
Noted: **6:33**
